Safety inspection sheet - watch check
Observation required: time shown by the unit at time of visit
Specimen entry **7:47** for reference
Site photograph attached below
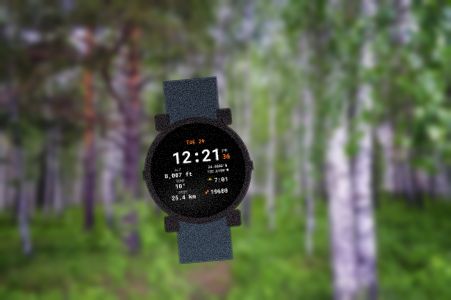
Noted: **12:21**
